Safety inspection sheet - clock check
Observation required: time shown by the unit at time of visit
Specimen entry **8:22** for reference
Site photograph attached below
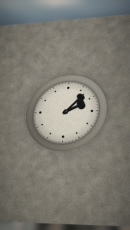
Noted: **2:07**
